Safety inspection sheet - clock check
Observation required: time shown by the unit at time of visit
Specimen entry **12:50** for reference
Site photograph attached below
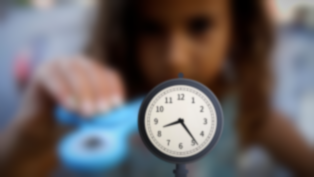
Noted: **8:24**
